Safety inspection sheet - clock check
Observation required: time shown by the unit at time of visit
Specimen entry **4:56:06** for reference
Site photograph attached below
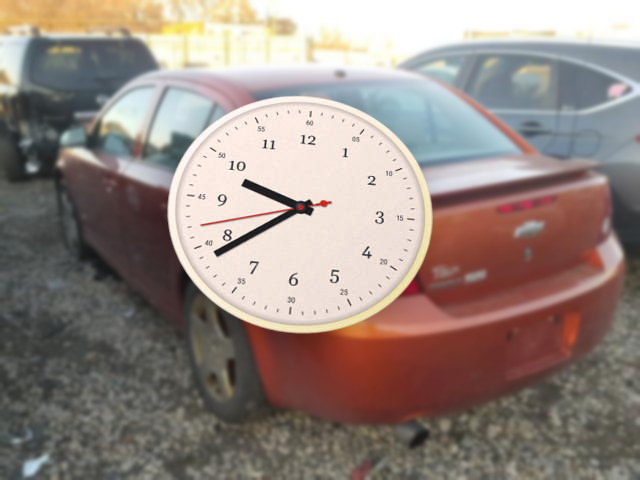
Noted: **9:38:42**
